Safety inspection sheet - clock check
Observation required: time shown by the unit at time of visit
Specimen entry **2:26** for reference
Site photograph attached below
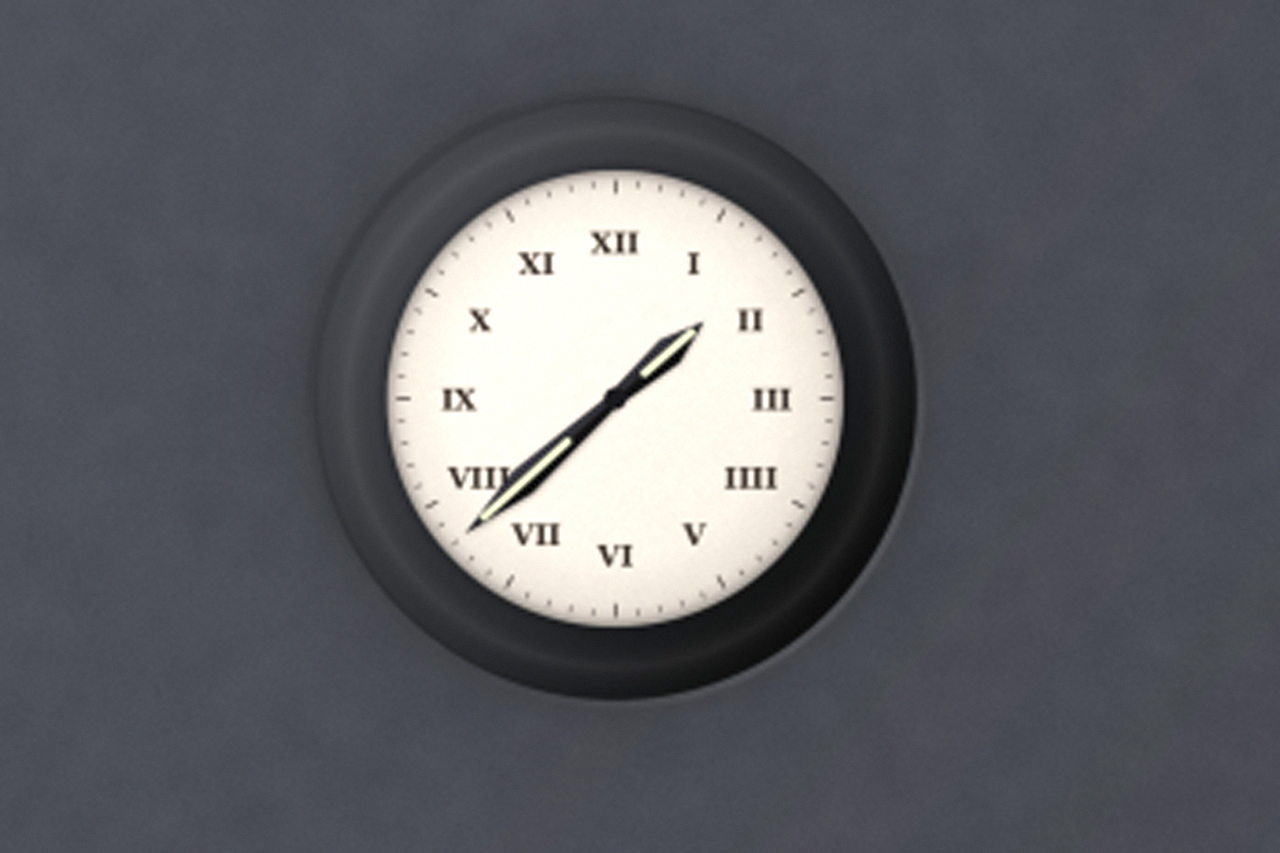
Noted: **1:38**
